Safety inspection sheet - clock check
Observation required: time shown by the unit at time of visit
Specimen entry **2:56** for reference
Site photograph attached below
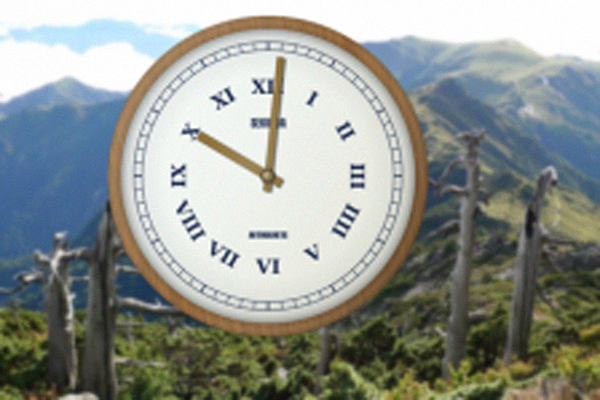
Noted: **10:01**
